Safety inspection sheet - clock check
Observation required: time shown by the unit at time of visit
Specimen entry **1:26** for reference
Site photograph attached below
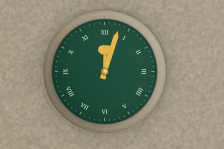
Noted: **12:03**
